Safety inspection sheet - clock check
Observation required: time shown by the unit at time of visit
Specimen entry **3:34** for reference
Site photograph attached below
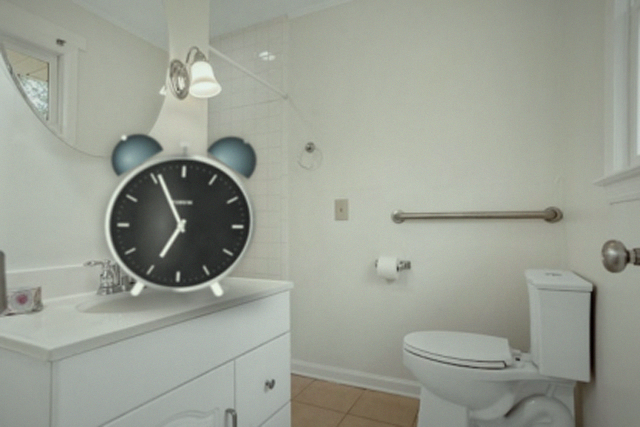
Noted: **6:56**
